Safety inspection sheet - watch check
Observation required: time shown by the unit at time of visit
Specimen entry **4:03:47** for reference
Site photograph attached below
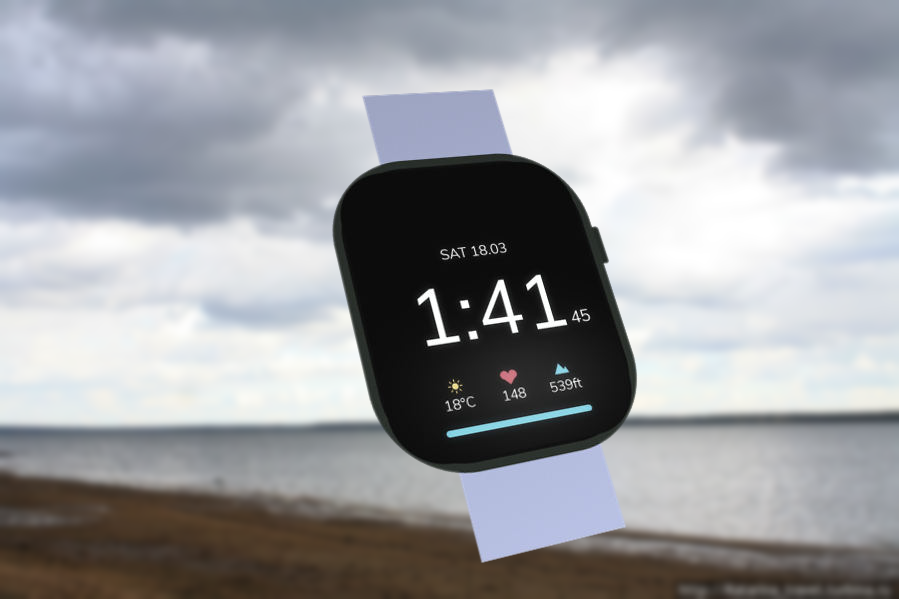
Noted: **1:41:45**
